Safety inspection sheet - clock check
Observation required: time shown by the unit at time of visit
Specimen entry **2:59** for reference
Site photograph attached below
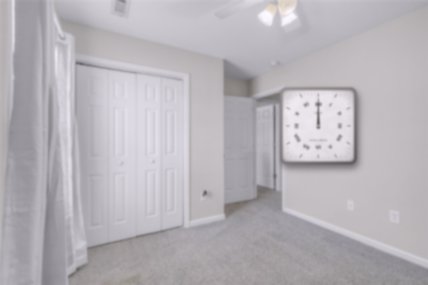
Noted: **12:00**
